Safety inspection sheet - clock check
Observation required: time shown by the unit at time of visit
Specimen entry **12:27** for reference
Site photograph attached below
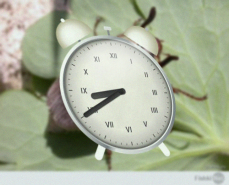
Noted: **8:40**
